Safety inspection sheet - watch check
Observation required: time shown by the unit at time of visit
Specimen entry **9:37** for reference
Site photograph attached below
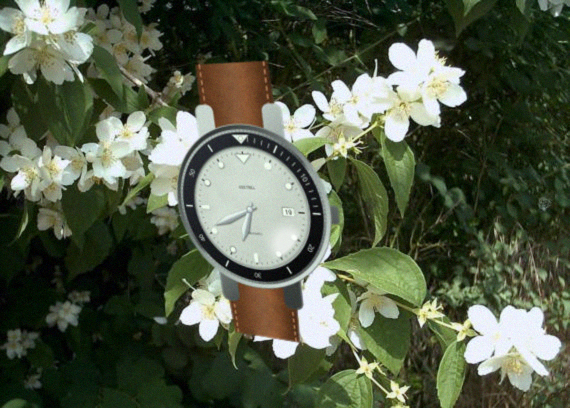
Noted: **6:41**
